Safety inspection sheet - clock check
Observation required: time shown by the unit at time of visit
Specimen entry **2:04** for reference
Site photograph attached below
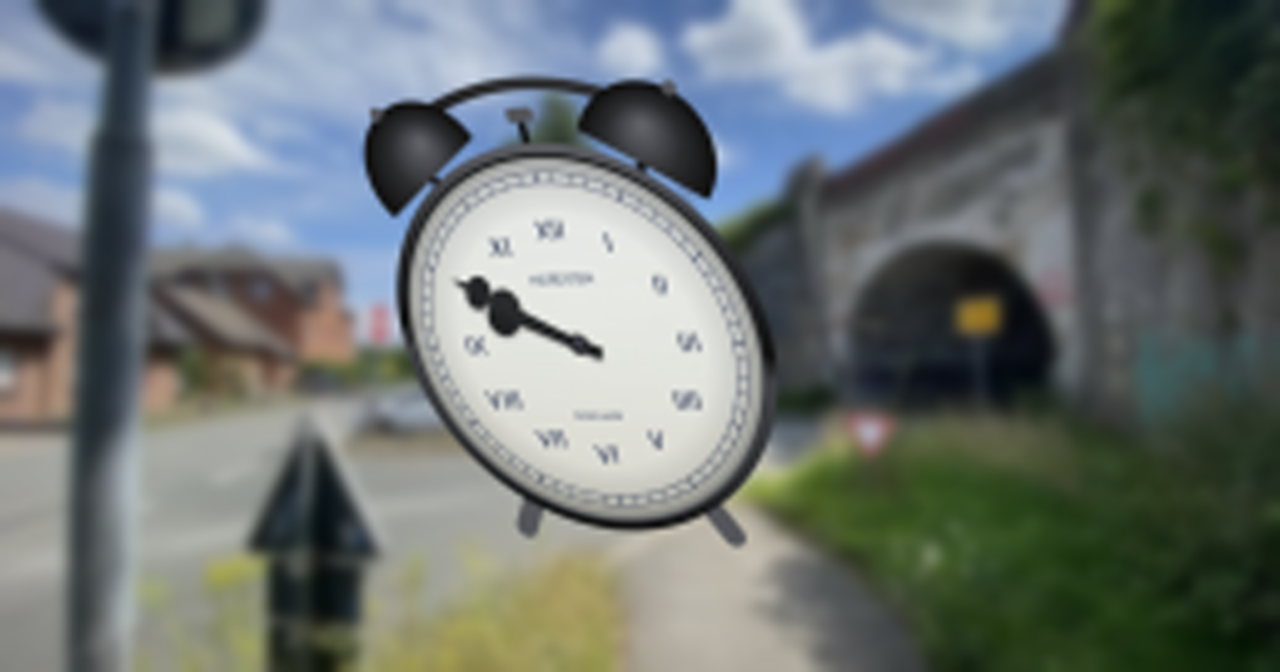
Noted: **9:50**
